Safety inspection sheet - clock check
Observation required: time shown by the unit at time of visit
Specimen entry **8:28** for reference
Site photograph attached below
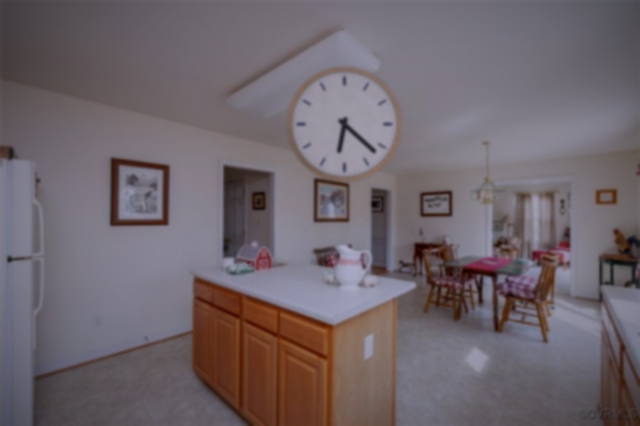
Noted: **6:22**
